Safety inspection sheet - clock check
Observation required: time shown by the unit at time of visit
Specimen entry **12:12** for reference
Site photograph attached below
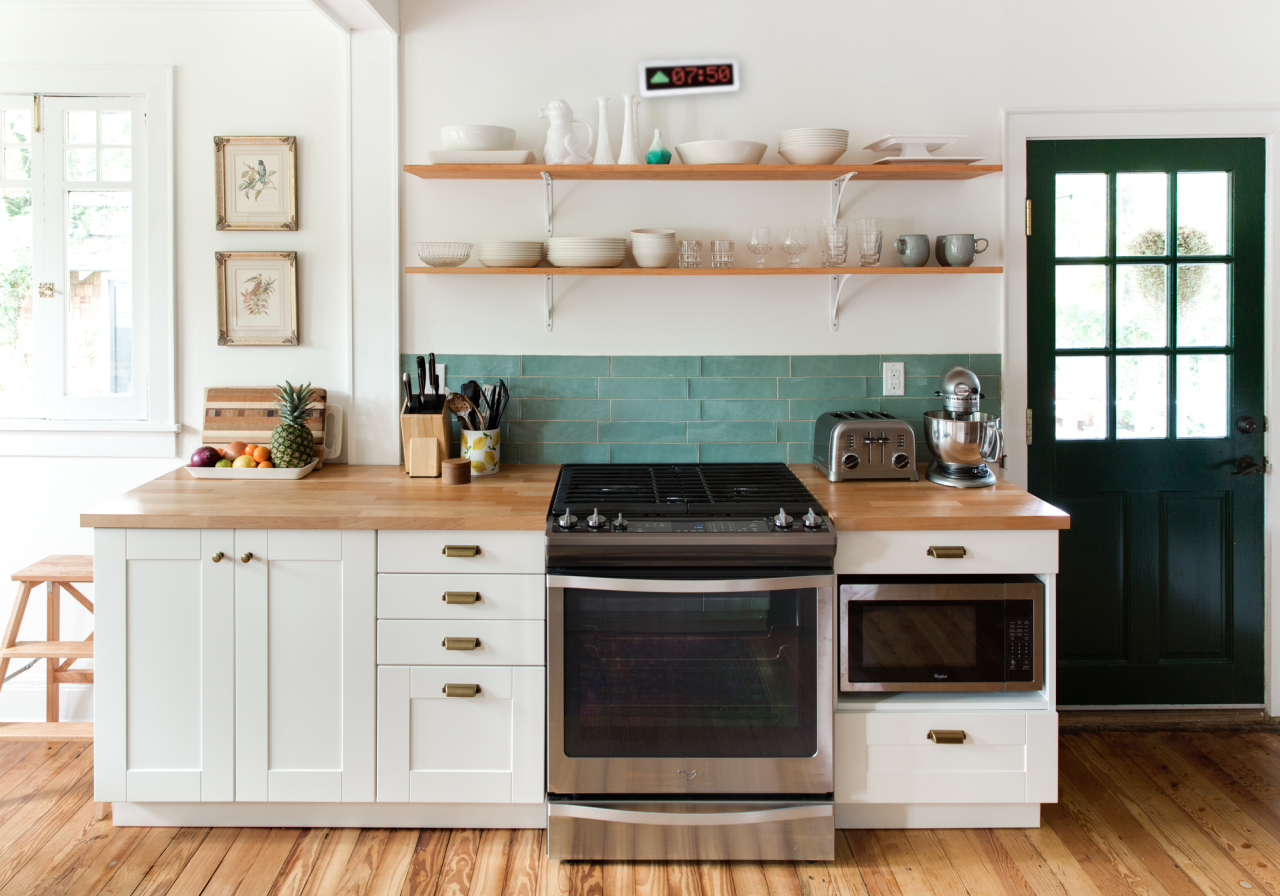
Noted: **7:50**
